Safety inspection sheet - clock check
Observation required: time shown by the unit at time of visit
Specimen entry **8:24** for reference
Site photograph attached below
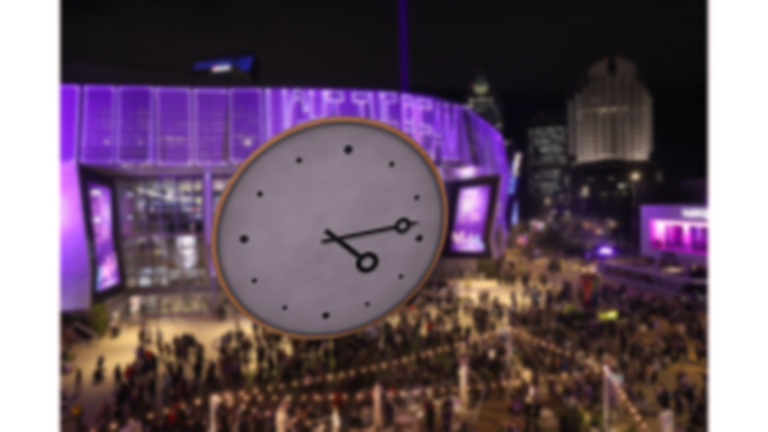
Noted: **4:13**
